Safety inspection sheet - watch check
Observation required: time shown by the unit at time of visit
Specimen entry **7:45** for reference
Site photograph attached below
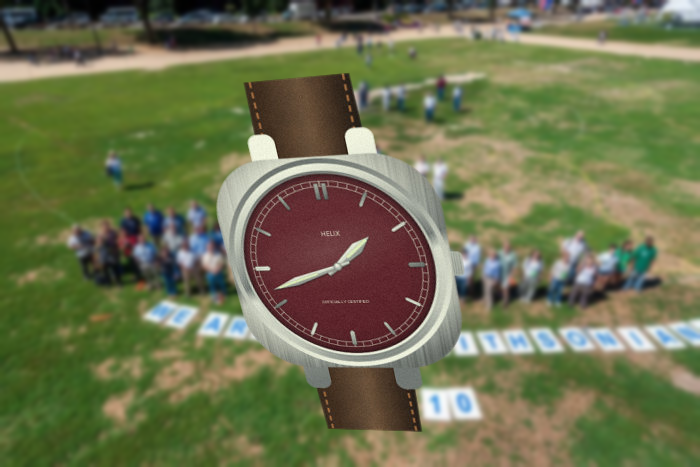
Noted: **1:42**
